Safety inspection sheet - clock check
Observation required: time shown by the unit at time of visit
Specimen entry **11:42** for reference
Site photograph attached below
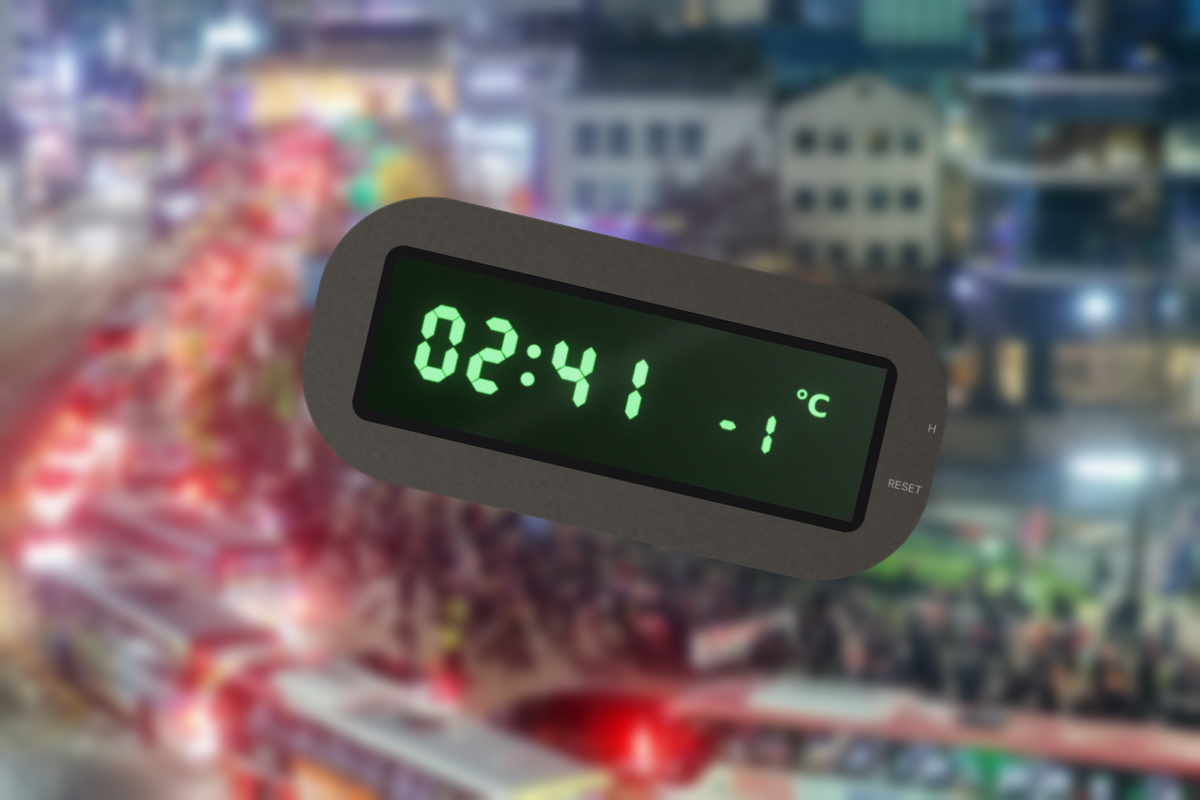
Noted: **2:41**
